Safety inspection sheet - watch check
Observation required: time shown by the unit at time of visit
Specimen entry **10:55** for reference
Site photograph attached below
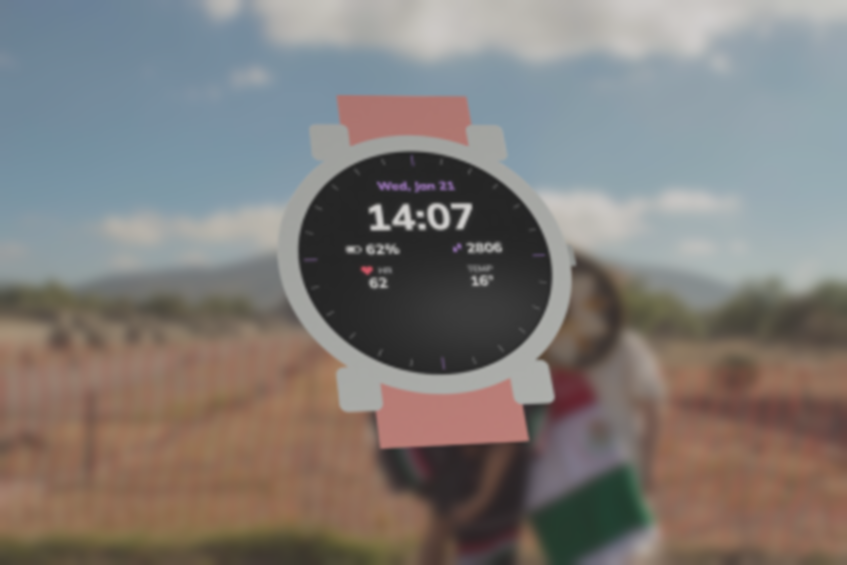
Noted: **14:07**
